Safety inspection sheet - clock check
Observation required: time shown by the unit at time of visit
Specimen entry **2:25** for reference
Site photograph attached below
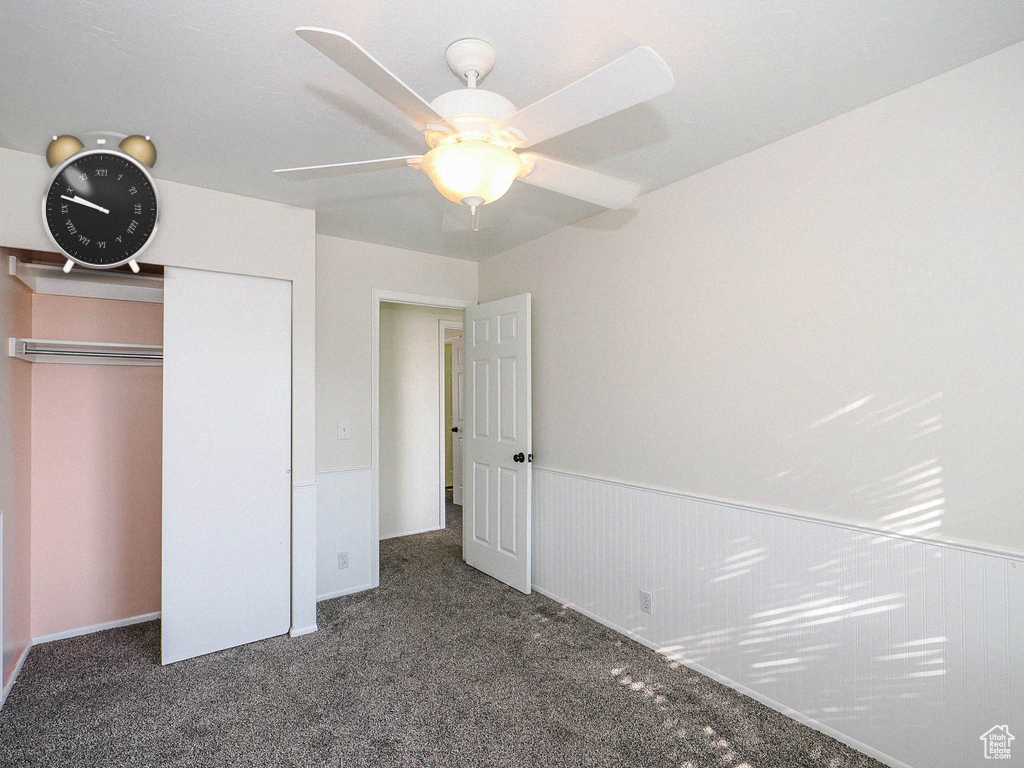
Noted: **9:48**
